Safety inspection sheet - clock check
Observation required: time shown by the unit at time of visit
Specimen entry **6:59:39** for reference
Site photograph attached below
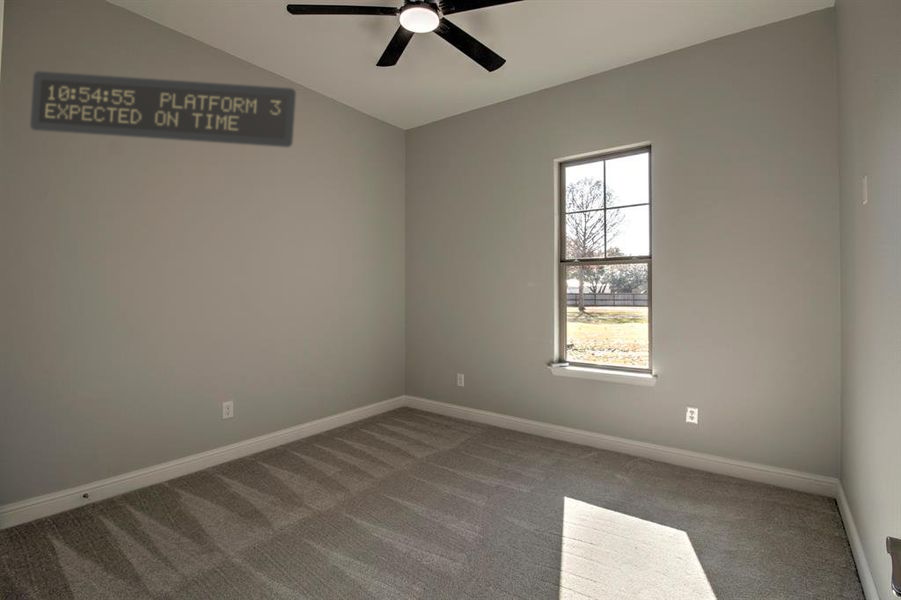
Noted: **10:54:55**
